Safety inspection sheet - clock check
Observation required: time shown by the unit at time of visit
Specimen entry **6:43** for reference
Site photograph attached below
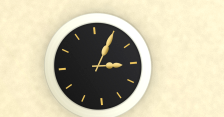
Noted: **3:05**
